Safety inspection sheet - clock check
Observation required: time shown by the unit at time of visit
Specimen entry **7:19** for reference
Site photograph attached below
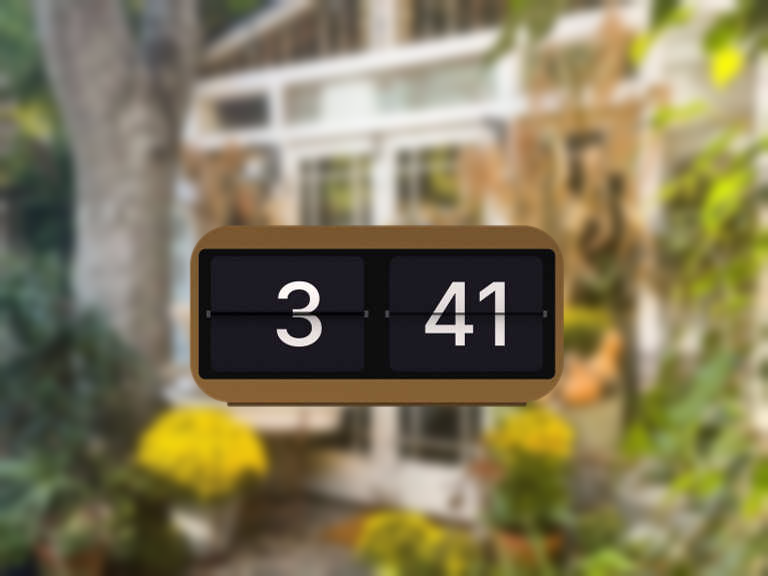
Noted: **3:41**
